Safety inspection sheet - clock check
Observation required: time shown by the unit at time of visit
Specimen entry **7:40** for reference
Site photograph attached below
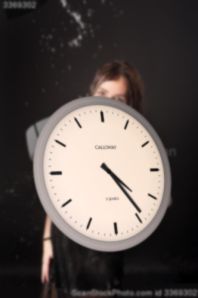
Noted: **4:24**
